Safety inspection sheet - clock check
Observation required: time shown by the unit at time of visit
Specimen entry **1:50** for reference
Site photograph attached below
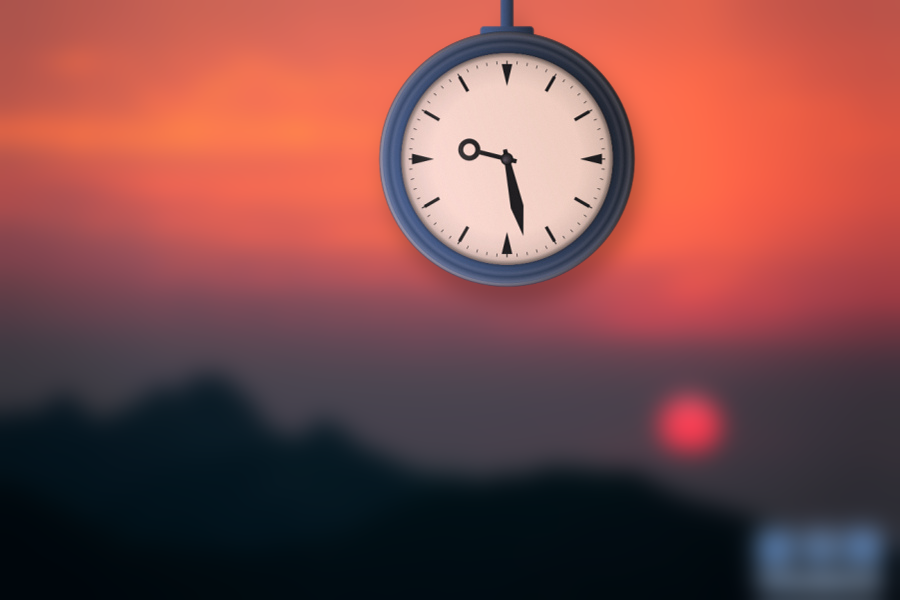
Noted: **9:28**
